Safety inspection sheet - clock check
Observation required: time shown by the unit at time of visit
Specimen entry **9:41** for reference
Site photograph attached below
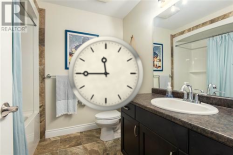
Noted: **11:45**
